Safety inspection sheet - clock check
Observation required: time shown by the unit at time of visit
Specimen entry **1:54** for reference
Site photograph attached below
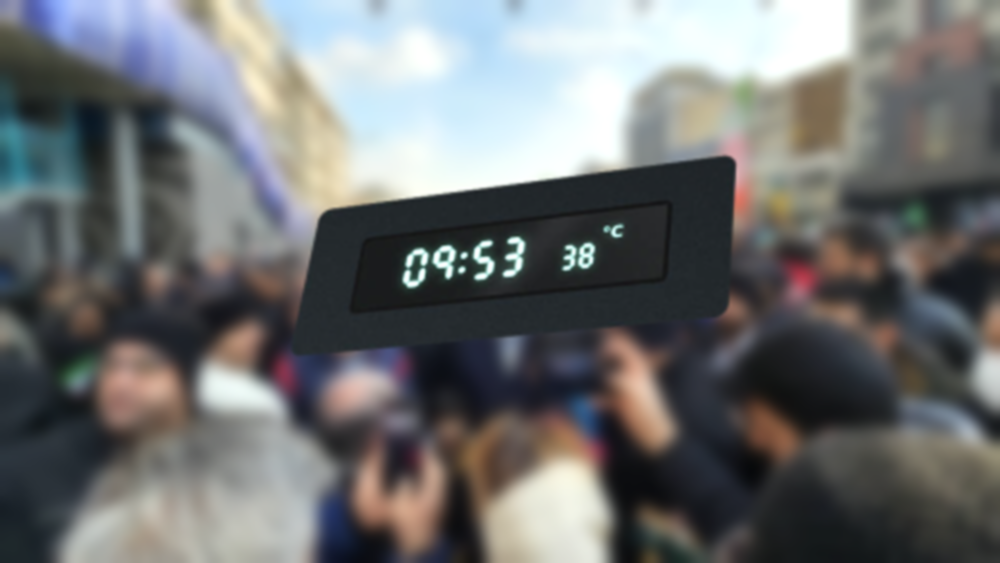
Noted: **9:53**
